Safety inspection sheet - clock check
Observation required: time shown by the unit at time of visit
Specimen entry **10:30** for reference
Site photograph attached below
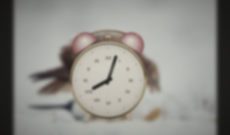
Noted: **8:03**
